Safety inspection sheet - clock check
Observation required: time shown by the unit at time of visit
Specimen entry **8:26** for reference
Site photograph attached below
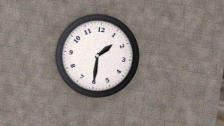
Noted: **1:30**
